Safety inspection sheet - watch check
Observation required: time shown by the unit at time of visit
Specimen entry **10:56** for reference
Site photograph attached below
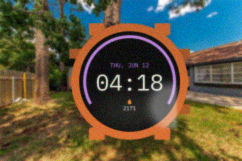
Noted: **4:18**
